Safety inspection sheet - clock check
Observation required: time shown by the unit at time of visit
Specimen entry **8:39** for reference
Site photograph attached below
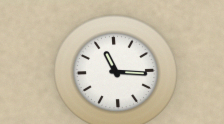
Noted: **11:16**
